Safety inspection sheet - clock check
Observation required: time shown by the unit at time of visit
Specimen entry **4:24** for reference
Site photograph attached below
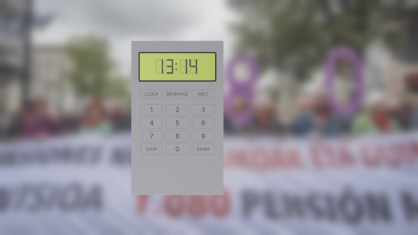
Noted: **13:14**
